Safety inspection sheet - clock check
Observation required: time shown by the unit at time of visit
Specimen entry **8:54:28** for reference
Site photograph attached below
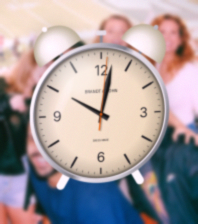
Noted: **10:02:01**
